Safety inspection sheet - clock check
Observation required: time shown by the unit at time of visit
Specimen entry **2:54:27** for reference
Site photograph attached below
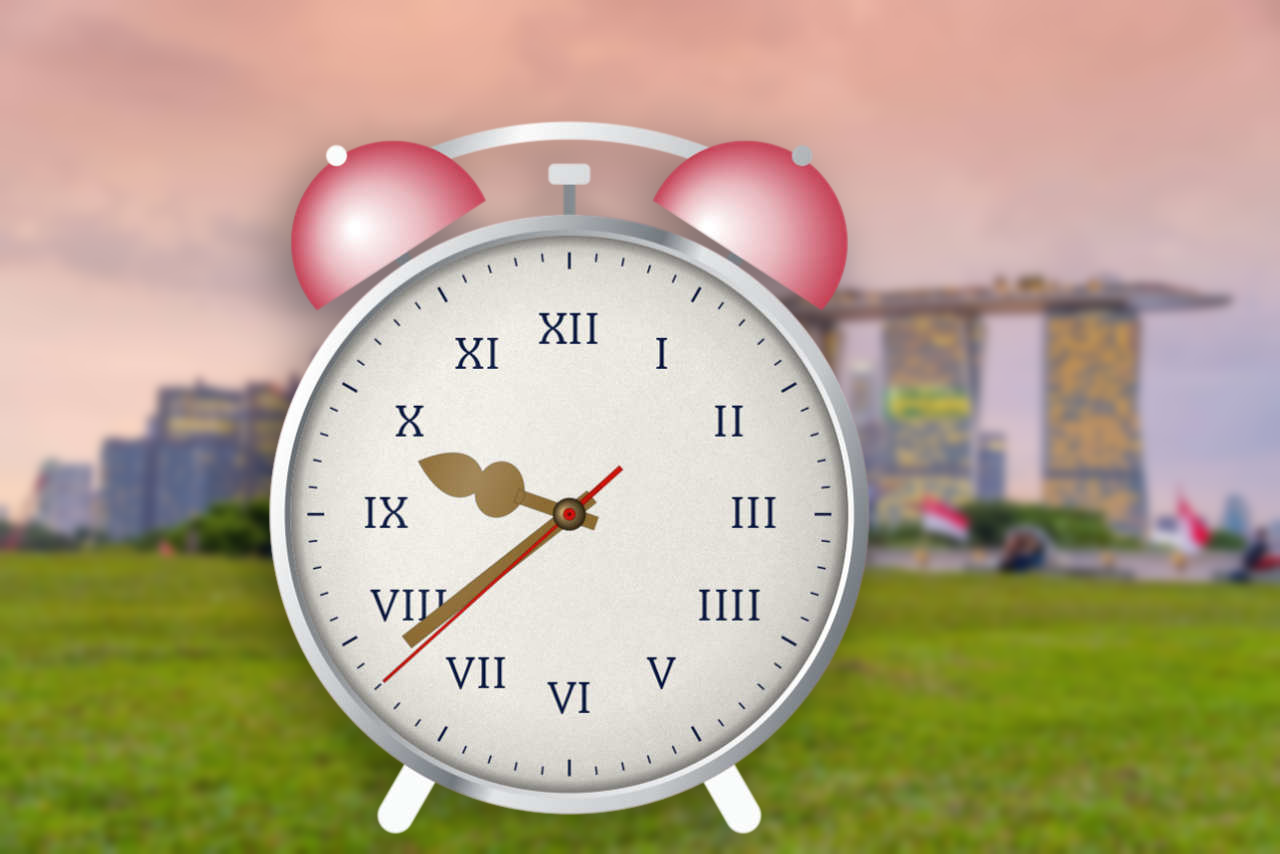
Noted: **9:38:38**
